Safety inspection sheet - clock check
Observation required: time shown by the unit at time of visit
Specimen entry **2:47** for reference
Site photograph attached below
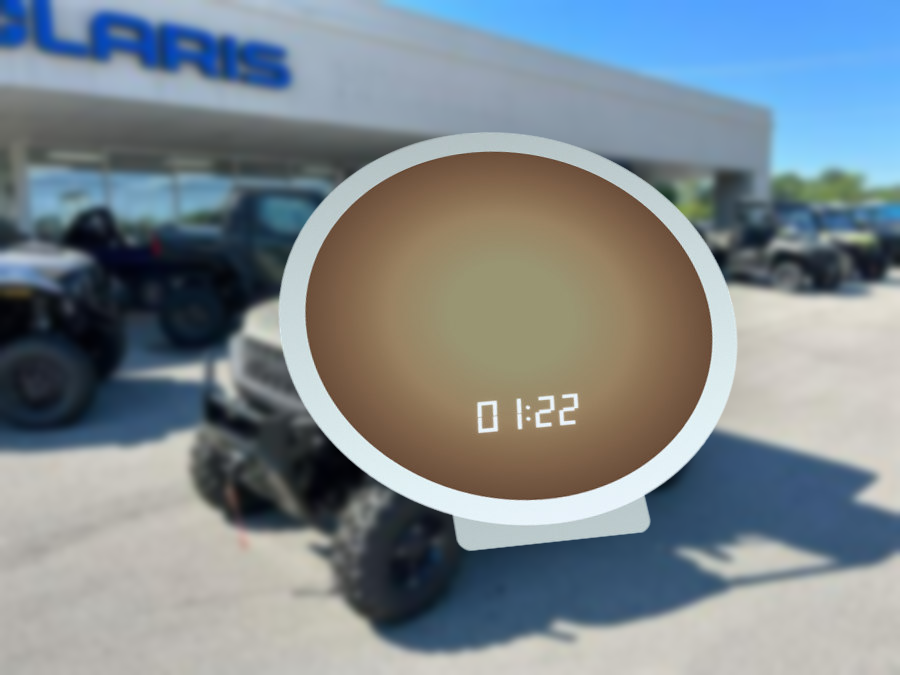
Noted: **1:22**
